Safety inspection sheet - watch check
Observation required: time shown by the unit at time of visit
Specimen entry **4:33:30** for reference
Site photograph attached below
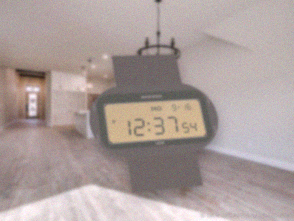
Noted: **12:37:54**
